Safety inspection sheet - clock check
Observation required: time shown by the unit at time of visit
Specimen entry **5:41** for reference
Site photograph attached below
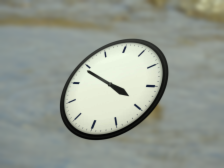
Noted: **3:49**
